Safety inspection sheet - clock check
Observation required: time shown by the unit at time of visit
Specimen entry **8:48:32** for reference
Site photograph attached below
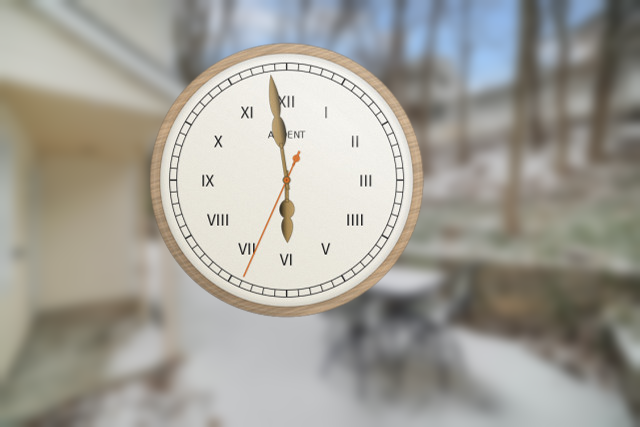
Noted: **5:58:34**
